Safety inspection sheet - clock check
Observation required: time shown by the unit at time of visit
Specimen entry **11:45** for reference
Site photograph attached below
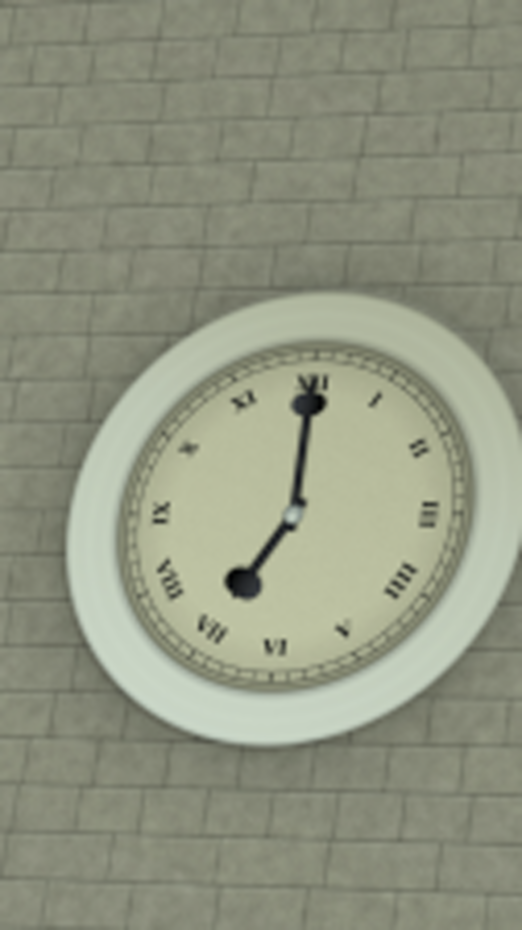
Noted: **7:00**
